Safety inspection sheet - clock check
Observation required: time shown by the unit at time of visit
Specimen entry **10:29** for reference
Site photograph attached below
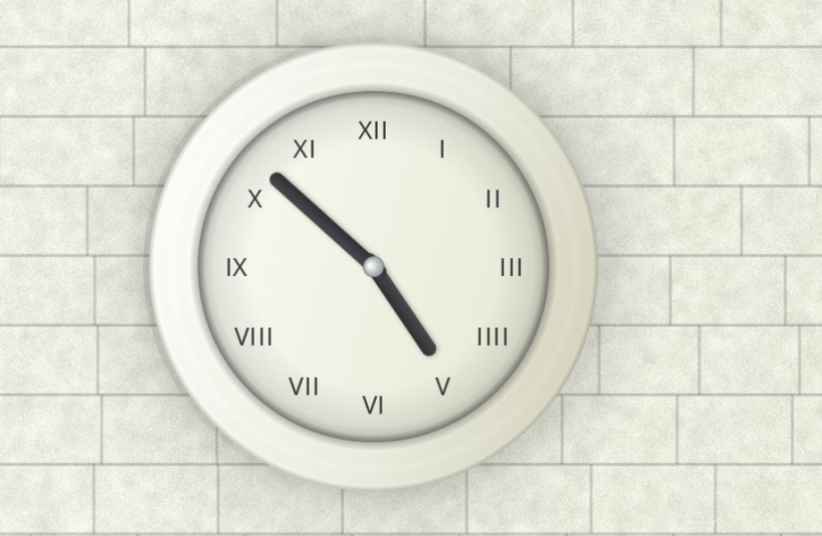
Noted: **4:52**
